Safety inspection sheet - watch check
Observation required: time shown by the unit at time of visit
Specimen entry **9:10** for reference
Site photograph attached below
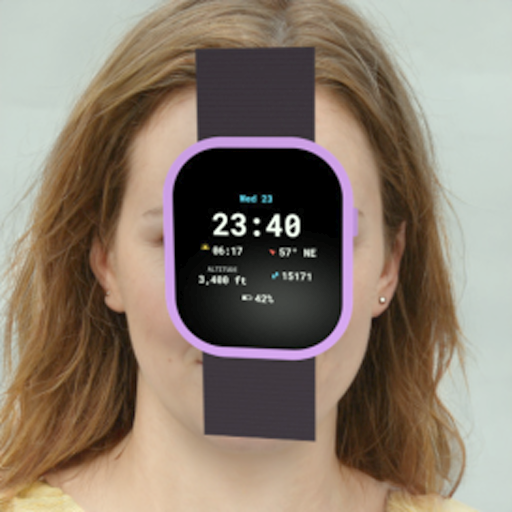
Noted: **23:40**
